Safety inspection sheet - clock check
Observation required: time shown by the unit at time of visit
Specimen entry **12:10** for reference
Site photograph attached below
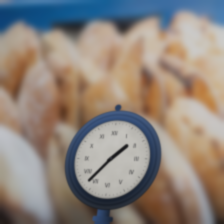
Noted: **1:37**
